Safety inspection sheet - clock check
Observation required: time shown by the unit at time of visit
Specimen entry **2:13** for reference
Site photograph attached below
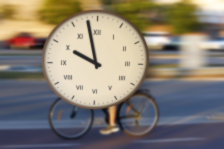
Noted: **9:58**
